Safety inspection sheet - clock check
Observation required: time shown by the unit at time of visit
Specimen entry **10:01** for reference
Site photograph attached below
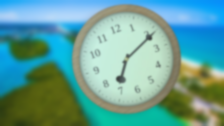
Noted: **7:11**
